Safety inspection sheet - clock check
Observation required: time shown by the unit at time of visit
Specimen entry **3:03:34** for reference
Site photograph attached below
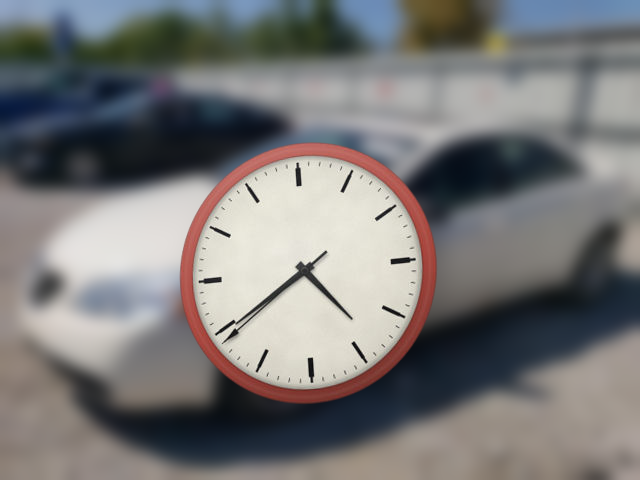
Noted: **4:39:39**
